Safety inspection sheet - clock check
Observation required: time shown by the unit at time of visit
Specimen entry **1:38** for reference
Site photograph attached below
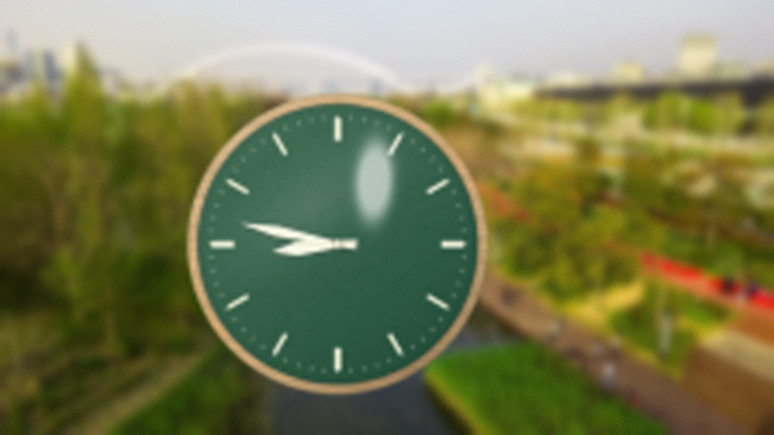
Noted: **8:47**
